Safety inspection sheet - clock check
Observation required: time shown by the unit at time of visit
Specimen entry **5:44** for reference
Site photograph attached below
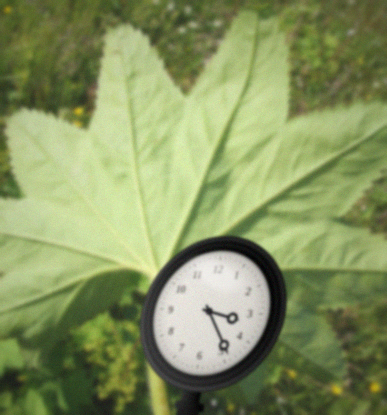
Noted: **3:24**
